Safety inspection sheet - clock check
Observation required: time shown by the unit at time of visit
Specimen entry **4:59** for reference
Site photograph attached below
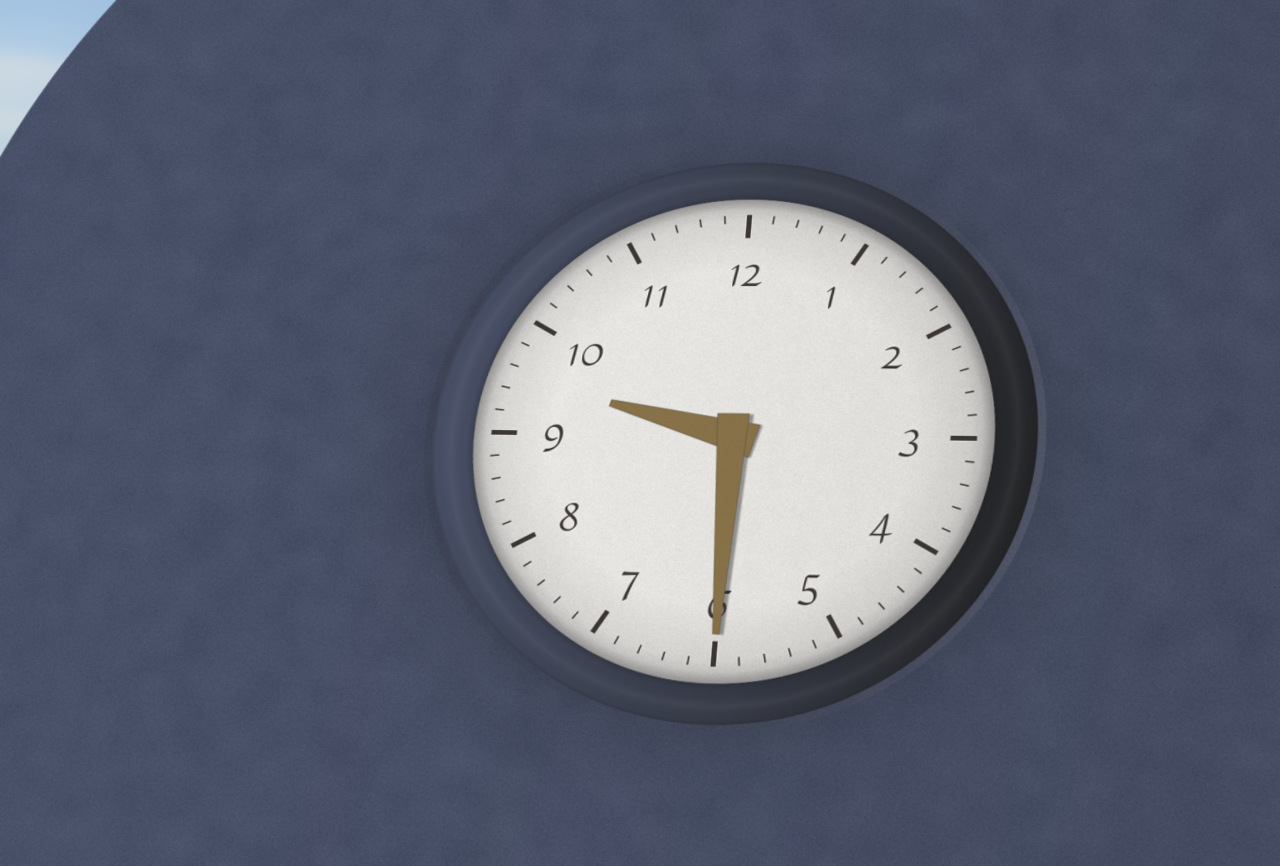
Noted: **9:30**
